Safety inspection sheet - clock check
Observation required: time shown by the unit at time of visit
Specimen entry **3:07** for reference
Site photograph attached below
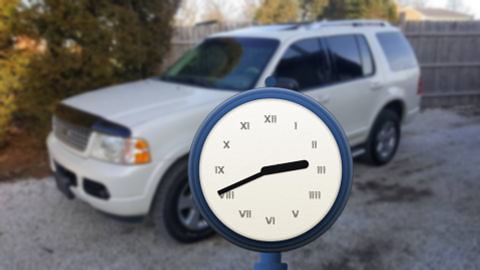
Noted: **2:41**
